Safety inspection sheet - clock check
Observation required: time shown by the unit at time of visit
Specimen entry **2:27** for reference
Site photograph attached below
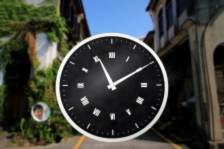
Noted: **11:10**
